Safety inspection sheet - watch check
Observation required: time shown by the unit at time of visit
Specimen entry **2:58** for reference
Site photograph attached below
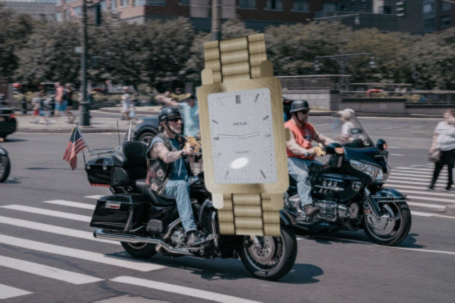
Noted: **2:46**
